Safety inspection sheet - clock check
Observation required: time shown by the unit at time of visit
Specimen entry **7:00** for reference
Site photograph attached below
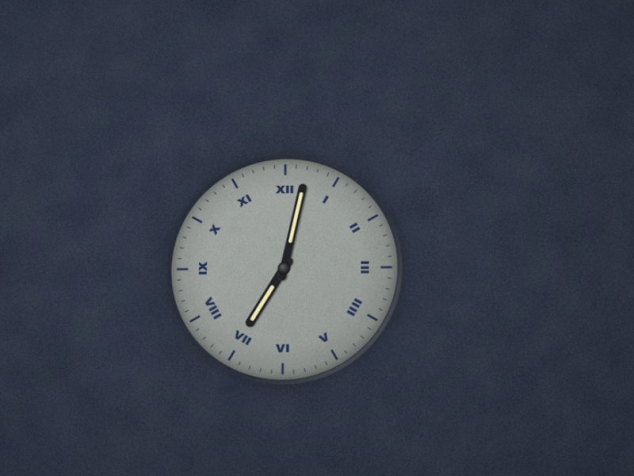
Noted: **7:02**
